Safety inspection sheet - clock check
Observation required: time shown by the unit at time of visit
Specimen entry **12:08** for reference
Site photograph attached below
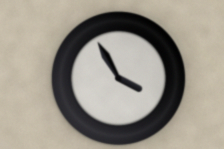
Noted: **3:55**
